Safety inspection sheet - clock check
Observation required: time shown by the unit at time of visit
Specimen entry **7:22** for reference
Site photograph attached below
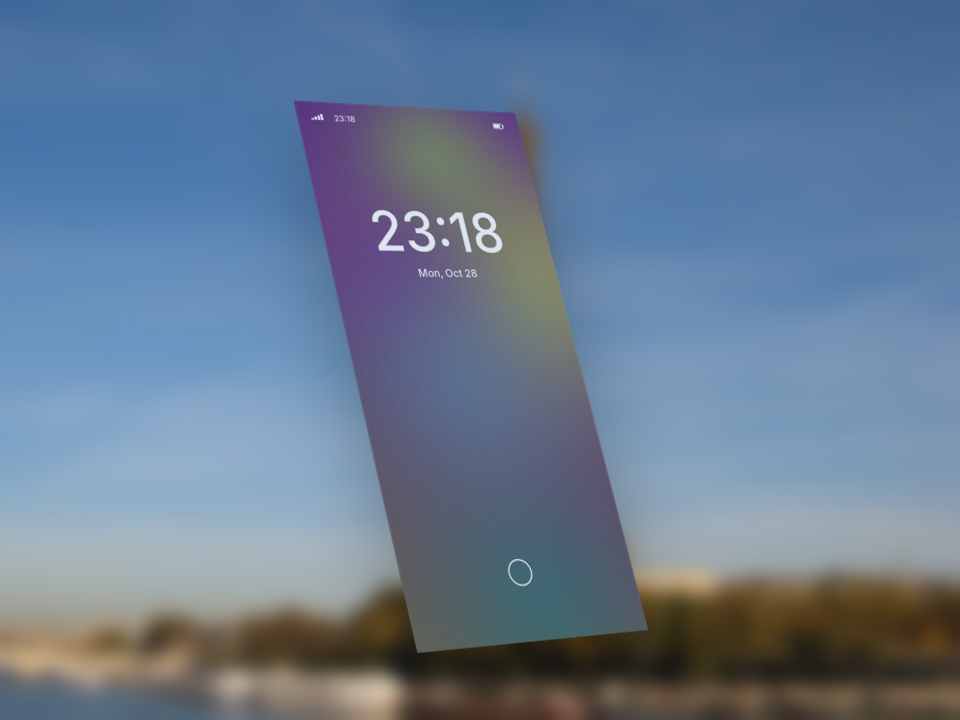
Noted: **23:18**
